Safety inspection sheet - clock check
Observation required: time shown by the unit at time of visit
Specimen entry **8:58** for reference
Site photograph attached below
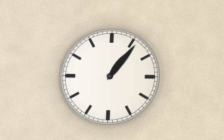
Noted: **1:06**
